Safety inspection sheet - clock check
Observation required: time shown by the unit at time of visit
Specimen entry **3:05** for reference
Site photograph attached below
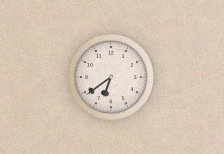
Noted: **6:39**
